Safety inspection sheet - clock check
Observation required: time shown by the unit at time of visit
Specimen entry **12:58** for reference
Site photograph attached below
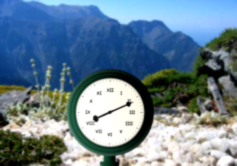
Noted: **8:11**
